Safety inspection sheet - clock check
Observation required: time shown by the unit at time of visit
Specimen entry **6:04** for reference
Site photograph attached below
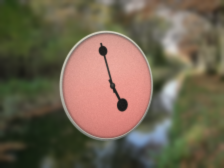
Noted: **4:57**
